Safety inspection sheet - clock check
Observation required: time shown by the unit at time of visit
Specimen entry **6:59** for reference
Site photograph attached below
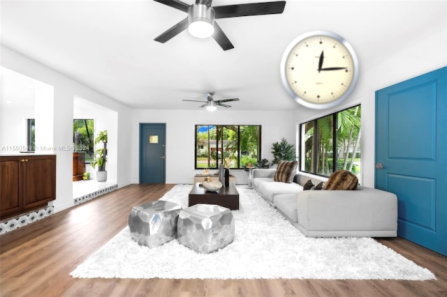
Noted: **12:14**
